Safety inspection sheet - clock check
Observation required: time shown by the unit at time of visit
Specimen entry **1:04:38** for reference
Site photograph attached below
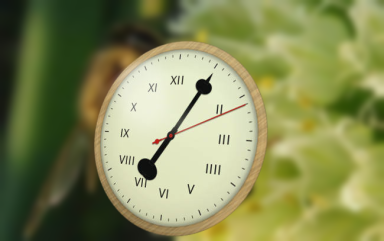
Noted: **7:05:11**
